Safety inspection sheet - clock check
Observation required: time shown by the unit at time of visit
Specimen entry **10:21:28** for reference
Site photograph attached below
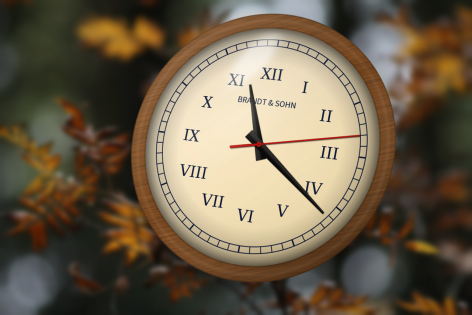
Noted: **11:21:13**
